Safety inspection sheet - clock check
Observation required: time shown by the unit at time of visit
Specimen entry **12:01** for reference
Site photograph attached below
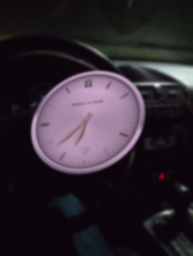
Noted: **6:38**
